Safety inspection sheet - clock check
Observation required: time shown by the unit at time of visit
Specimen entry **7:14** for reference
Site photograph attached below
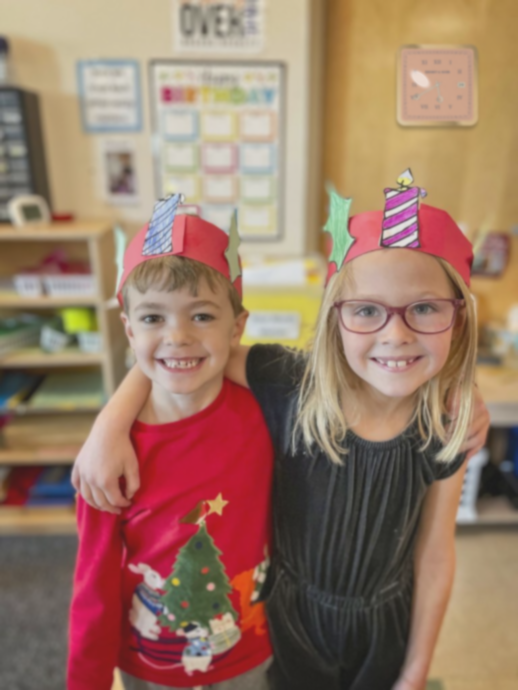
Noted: **5:40**
